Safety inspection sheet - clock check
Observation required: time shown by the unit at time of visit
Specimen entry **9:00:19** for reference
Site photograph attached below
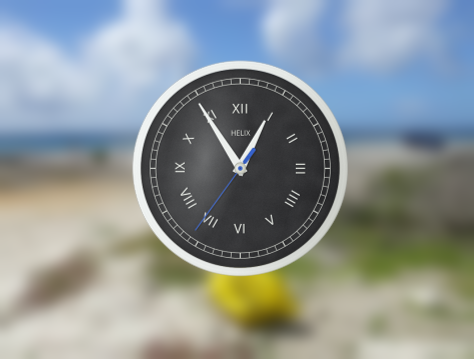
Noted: **12:54:36**
